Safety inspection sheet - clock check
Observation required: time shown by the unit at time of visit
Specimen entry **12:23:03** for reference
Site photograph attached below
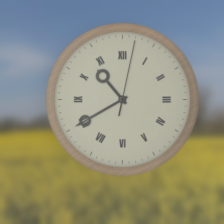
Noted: **10:40:02**
